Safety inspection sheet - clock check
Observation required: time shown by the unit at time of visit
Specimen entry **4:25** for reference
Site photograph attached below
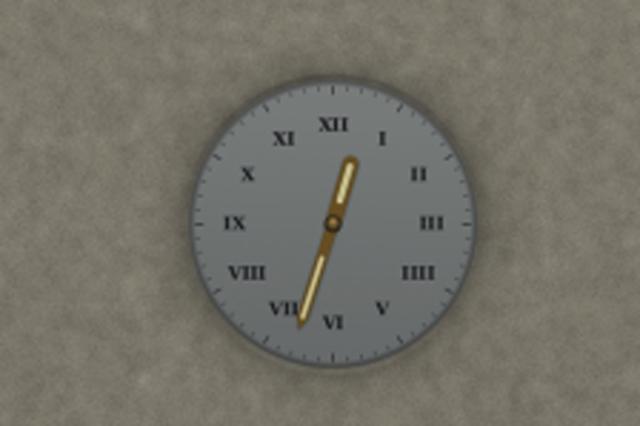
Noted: **12:33**
